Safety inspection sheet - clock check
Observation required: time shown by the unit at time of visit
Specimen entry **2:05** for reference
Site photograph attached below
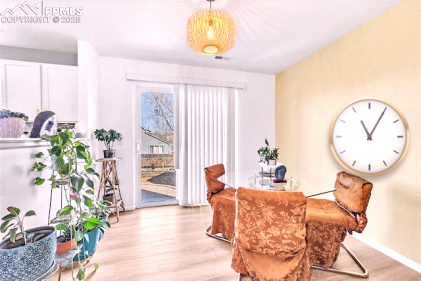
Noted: **11:05**
